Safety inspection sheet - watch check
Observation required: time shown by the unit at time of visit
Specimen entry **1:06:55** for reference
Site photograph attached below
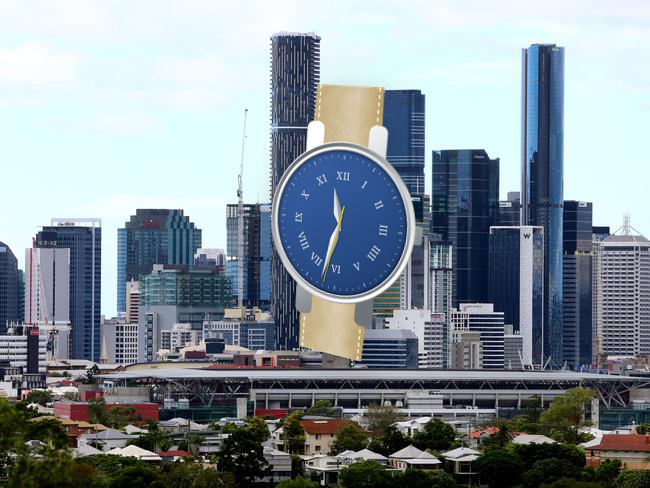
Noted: **11:32:32**
